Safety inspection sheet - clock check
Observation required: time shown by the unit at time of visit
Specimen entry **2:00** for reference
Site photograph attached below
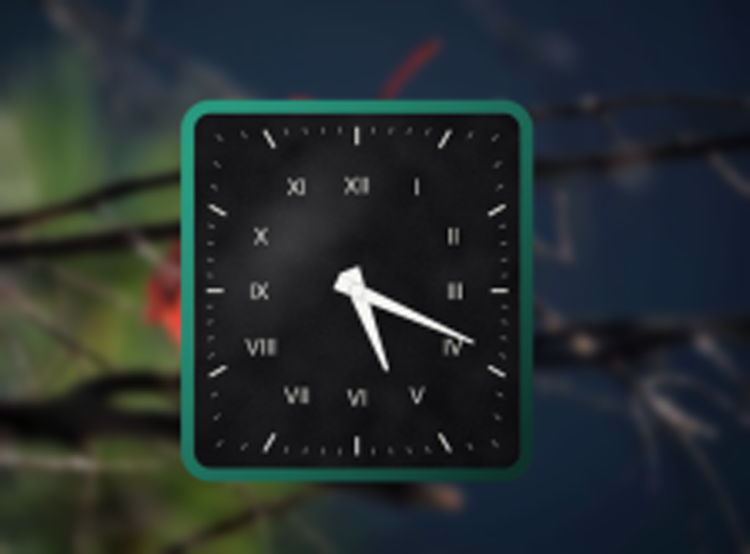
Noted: **5:19**
